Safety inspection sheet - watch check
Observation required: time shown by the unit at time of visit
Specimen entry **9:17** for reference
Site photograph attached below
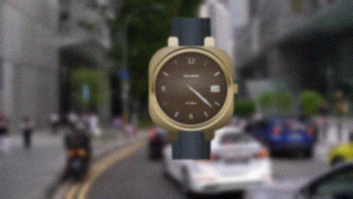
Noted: **4:22**
